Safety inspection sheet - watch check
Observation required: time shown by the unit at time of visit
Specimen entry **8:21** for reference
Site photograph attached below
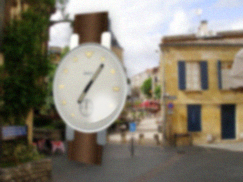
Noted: **7:06**
